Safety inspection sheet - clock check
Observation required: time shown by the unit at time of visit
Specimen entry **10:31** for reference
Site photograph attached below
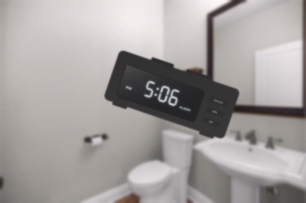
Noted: **5:06**
